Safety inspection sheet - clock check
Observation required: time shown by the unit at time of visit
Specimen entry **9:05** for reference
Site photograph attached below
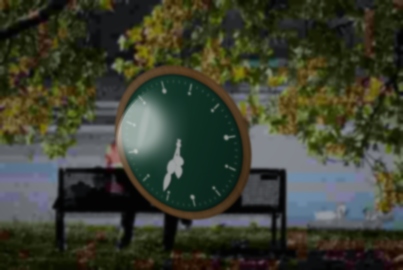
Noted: **6:36**
